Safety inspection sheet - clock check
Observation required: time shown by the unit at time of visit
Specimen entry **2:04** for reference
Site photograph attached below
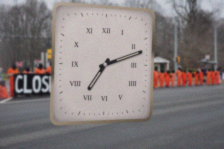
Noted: **7:12**
